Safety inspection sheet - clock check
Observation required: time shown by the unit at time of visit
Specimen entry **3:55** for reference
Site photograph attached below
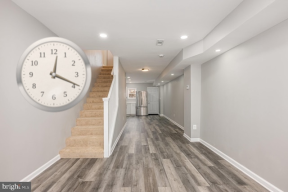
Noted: **12:19**
